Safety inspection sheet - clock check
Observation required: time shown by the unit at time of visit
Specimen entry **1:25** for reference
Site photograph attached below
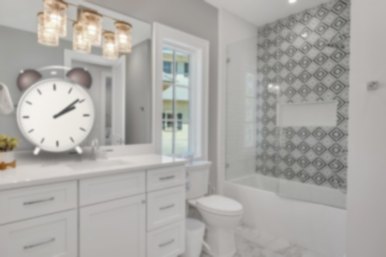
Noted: **2:09**
